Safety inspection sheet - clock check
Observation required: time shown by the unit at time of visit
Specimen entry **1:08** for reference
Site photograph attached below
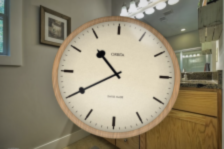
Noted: **10:40**
